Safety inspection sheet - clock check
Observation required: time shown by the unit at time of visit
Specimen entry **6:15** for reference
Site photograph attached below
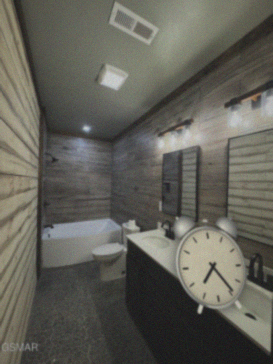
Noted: **7:24**
